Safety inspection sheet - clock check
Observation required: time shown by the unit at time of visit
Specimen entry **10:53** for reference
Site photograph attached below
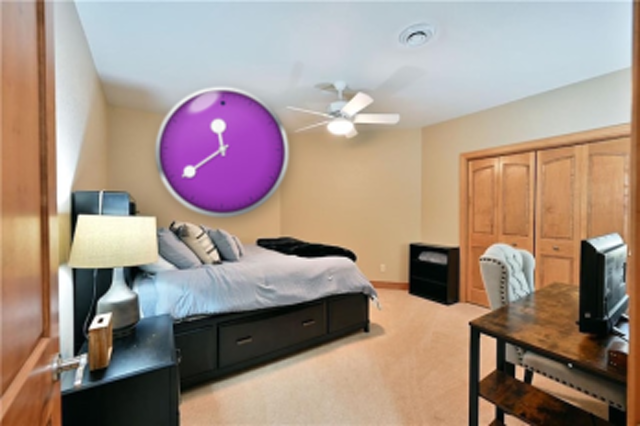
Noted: **11:39**
